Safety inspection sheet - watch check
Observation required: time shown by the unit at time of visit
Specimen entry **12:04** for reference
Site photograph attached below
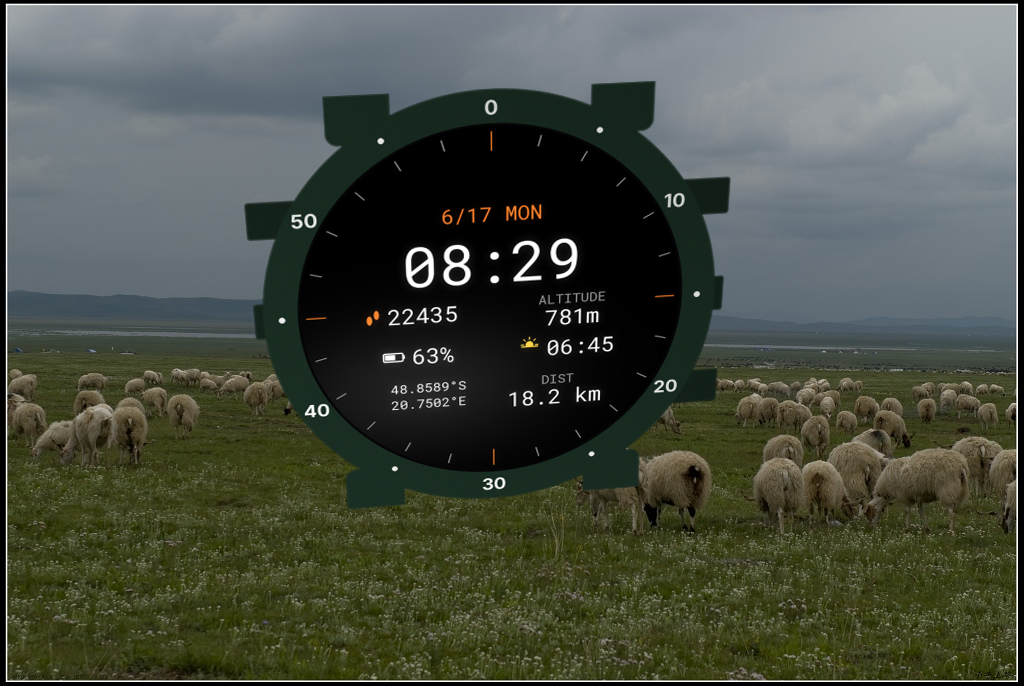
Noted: **8:29**
